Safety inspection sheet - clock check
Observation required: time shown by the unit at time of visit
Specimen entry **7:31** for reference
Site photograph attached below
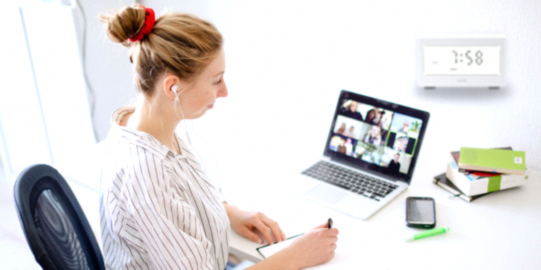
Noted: **7:58**
